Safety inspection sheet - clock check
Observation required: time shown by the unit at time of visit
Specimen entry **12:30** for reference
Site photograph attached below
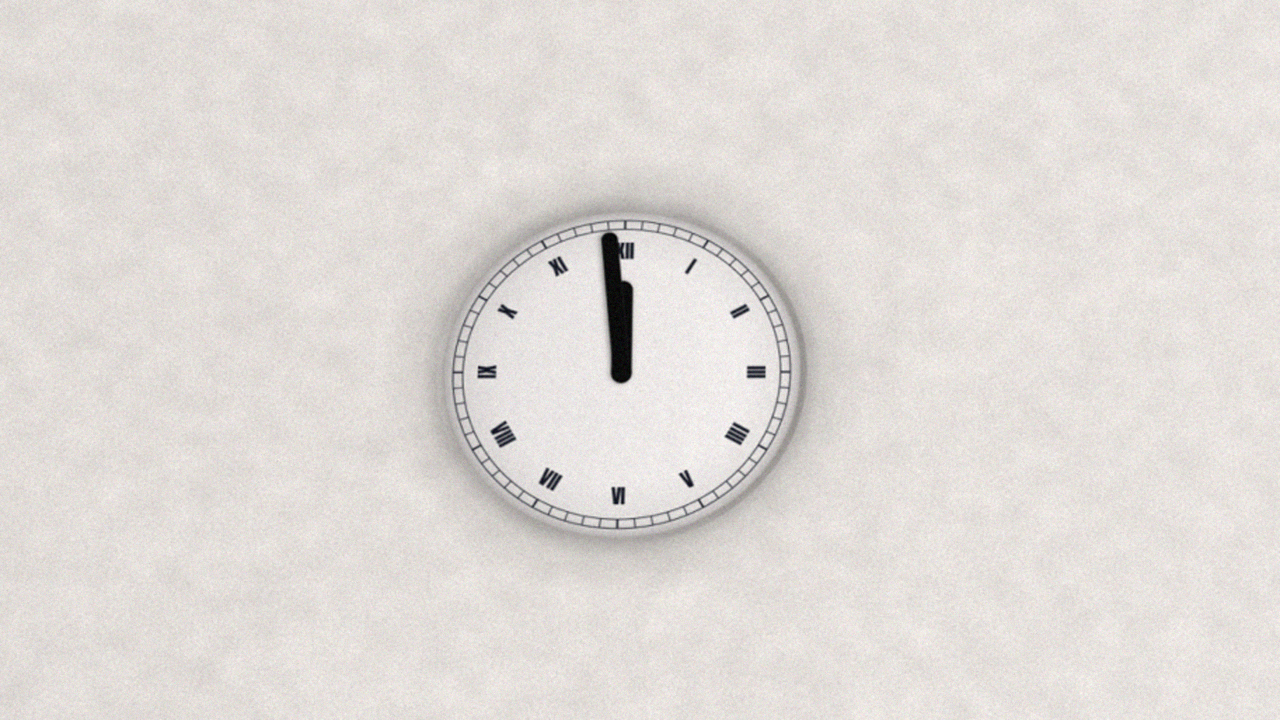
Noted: **11:59**
